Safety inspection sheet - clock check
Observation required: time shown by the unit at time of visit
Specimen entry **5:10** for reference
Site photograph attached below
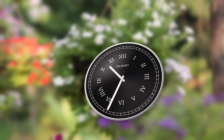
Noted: **10:34**
